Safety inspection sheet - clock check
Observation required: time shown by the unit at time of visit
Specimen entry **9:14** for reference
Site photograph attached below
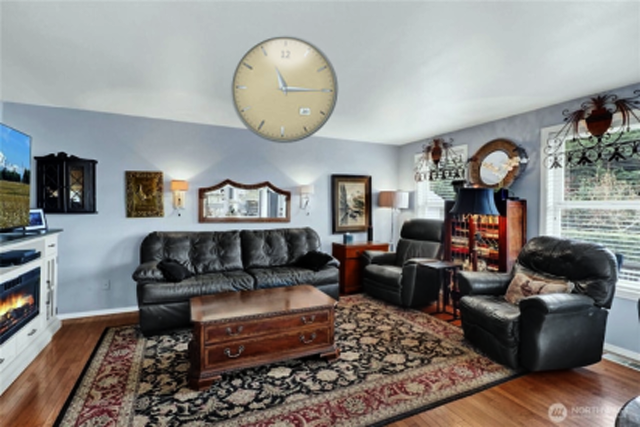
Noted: **11:15**
